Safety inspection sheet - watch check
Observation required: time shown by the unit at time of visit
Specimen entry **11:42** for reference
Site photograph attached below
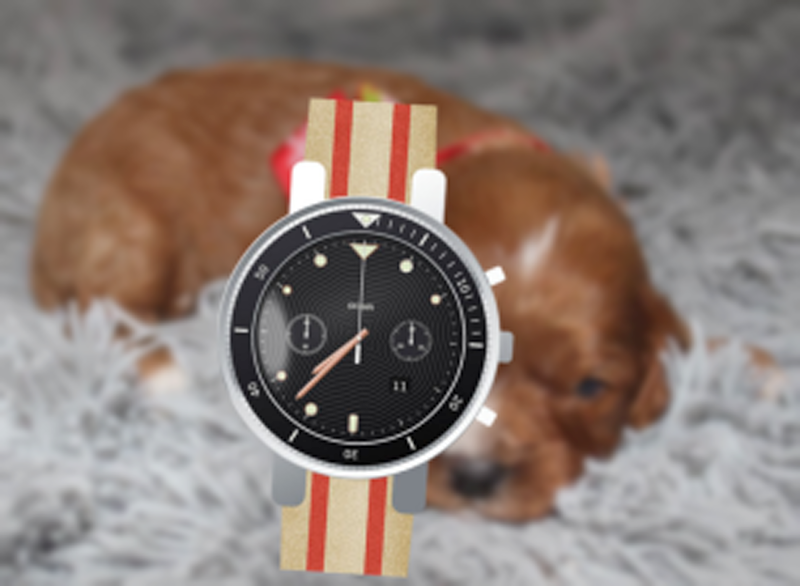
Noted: **7:37**
